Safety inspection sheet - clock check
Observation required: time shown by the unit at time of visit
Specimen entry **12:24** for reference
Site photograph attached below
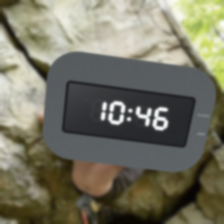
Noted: **10:46**
